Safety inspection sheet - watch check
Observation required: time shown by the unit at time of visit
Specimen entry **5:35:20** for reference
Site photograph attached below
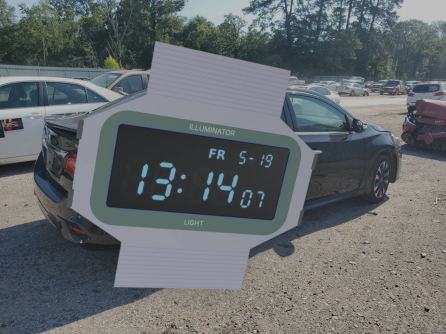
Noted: **13:14:07**
